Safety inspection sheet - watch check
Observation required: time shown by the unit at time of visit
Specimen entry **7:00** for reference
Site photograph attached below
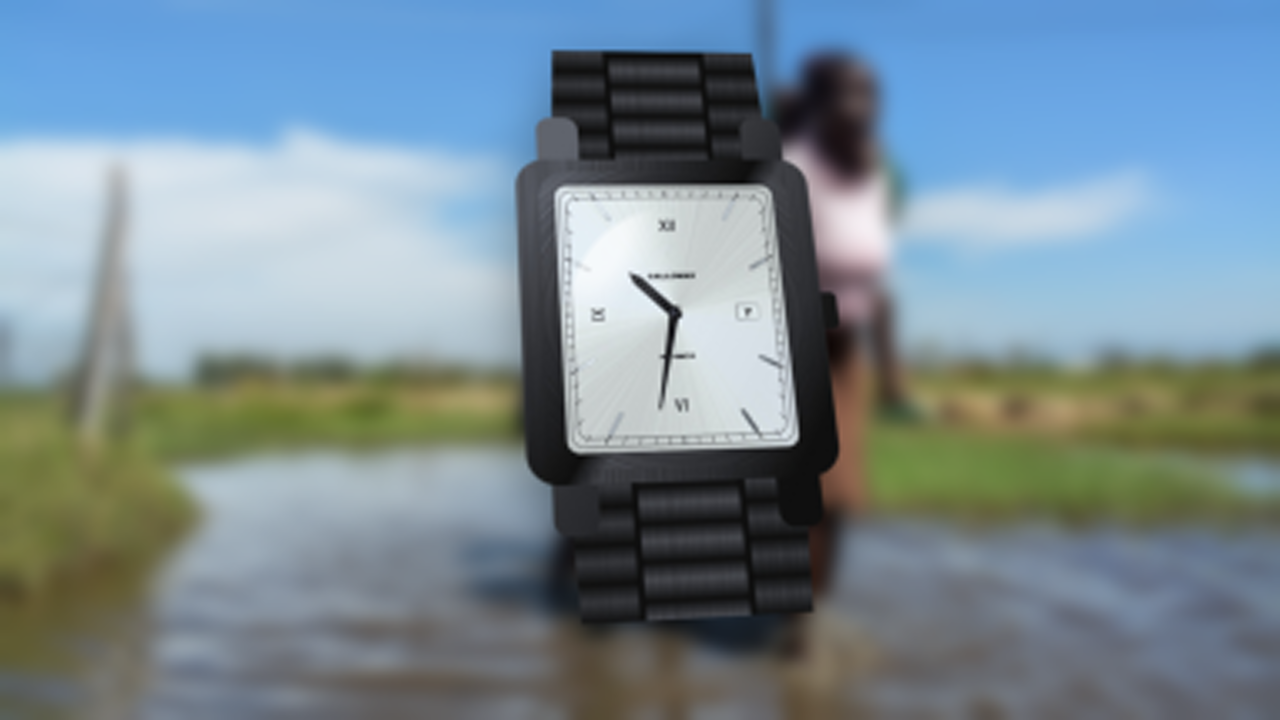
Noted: **10:32**
